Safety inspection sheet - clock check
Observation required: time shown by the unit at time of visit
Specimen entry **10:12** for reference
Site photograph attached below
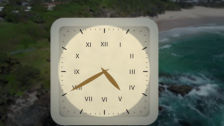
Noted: **4:40**
